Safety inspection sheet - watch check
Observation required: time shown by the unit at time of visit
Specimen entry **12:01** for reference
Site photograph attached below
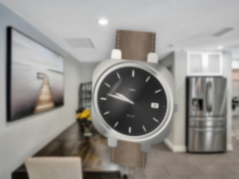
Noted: **9:47**
